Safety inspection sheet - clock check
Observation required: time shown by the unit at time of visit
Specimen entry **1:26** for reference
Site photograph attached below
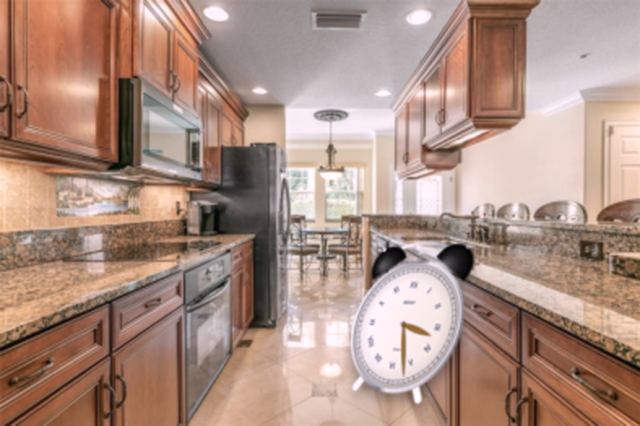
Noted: **3:27**
